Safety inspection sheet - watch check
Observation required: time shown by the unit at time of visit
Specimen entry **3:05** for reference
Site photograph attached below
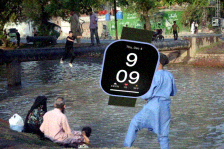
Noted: **9:09**
